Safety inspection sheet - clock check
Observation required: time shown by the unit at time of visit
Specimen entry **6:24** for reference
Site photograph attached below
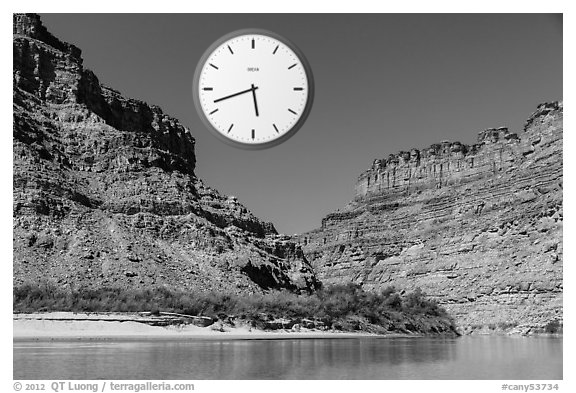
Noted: **5:42**
